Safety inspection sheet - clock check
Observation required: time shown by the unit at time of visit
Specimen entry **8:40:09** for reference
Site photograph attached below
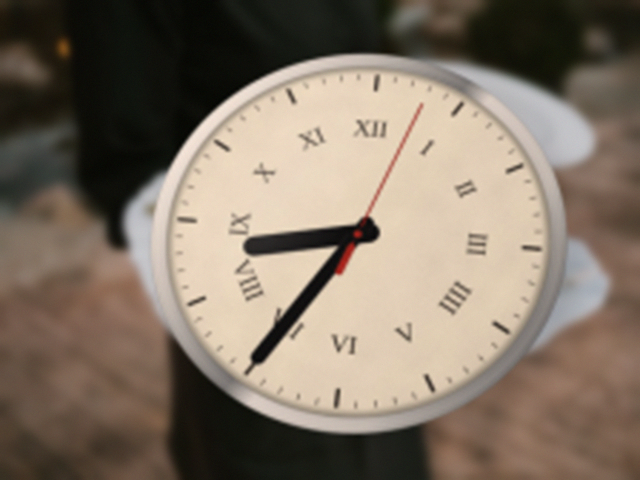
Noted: **8:35:03**
